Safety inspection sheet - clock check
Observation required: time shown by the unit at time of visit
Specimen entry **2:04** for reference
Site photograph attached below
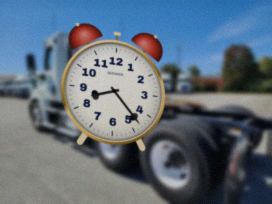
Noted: **8:23**
